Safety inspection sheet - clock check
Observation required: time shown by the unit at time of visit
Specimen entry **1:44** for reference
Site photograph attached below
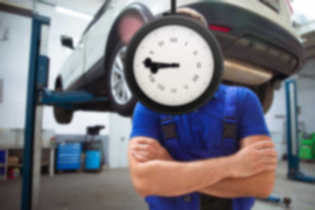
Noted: **8:46**
